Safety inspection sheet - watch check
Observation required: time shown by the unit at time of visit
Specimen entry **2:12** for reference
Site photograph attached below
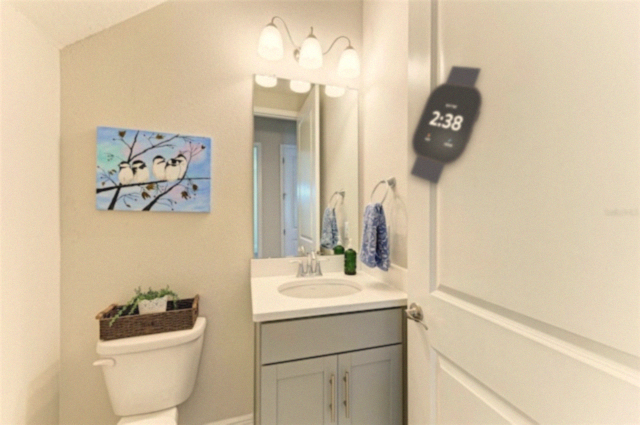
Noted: **2:38**
